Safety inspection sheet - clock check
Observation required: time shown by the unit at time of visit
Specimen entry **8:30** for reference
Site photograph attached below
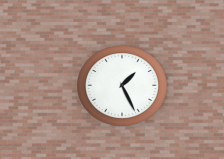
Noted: **1:26**
